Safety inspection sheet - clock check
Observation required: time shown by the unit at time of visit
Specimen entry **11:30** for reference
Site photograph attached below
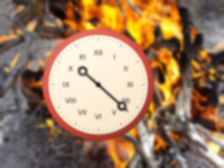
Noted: **10:22**
